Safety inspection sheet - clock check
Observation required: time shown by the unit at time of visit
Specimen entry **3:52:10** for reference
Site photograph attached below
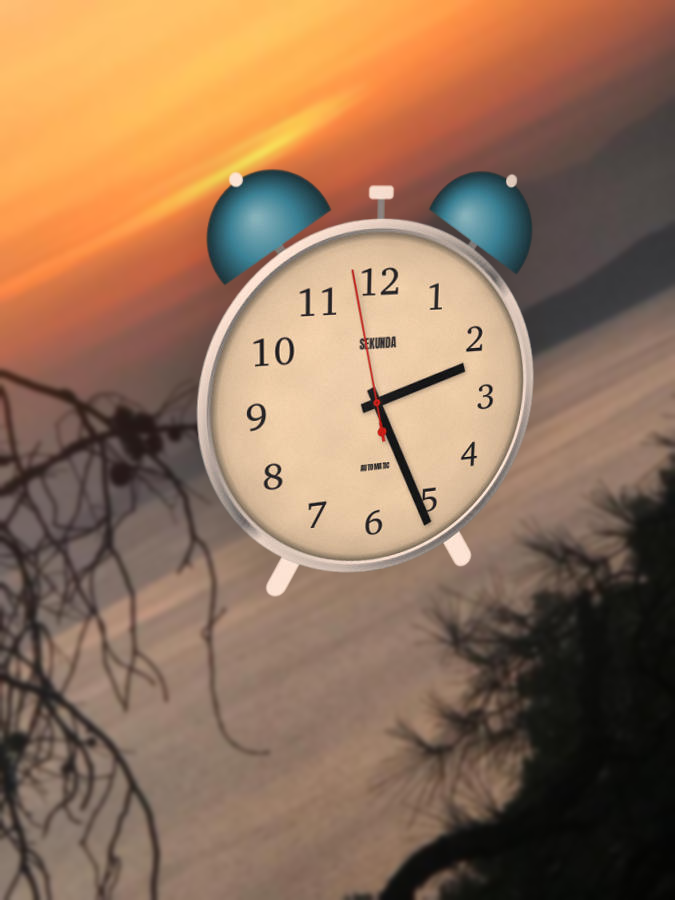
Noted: **2:25:58**
